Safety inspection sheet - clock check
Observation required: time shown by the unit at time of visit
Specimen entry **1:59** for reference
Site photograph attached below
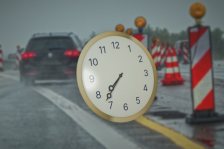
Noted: **7:37**
